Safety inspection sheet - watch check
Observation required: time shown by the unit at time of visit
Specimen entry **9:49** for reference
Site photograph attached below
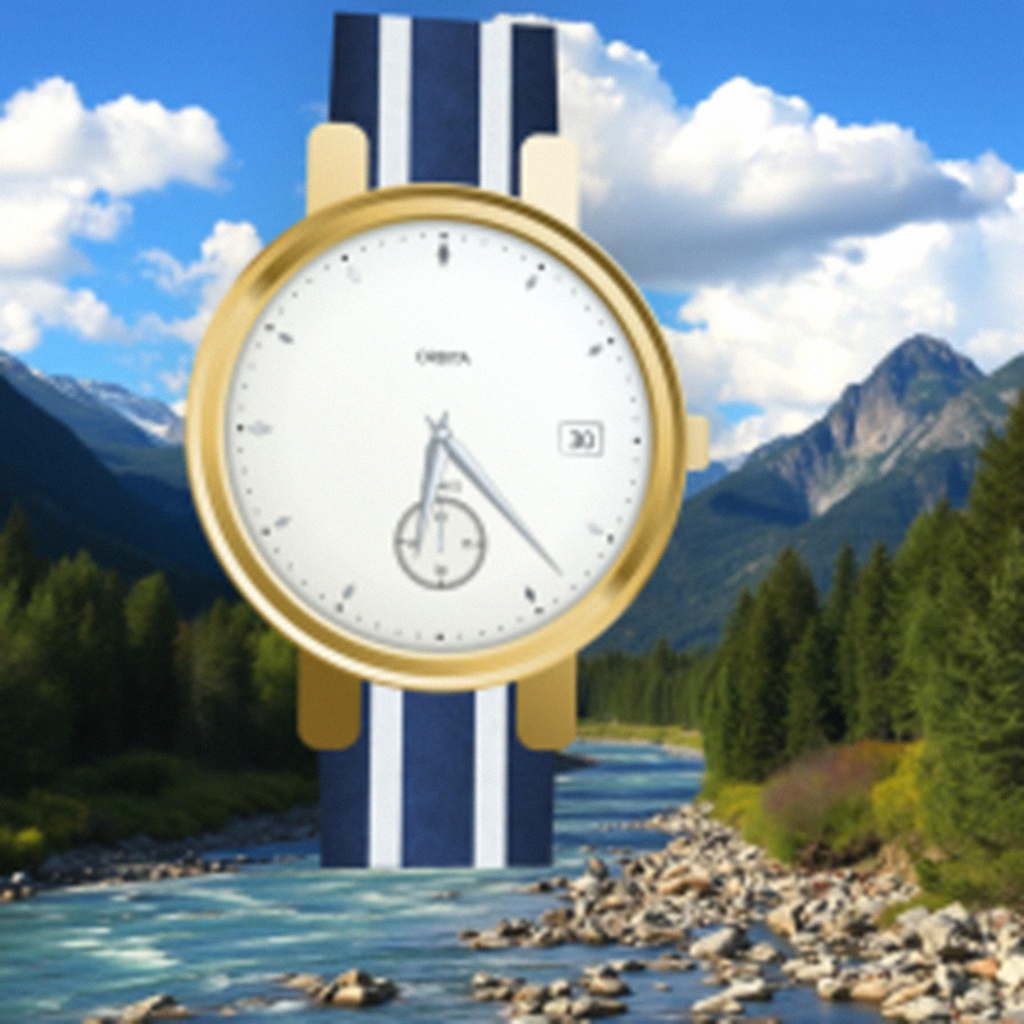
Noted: **6:23**
